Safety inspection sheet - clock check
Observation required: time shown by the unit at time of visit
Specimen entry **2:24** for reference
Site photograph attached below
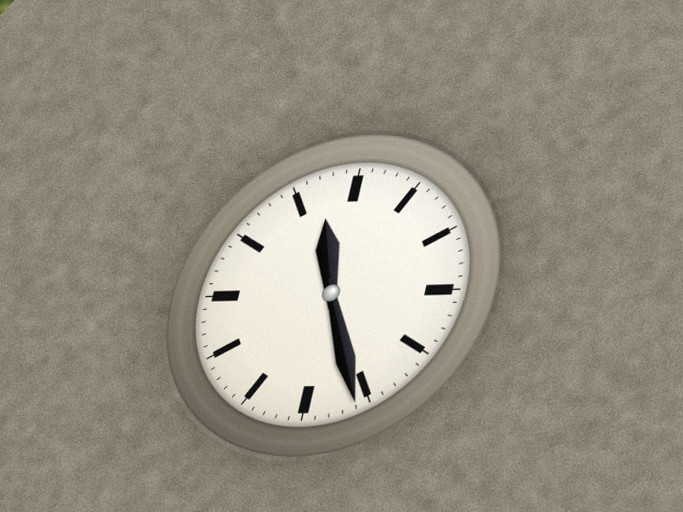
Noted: **11:26**
